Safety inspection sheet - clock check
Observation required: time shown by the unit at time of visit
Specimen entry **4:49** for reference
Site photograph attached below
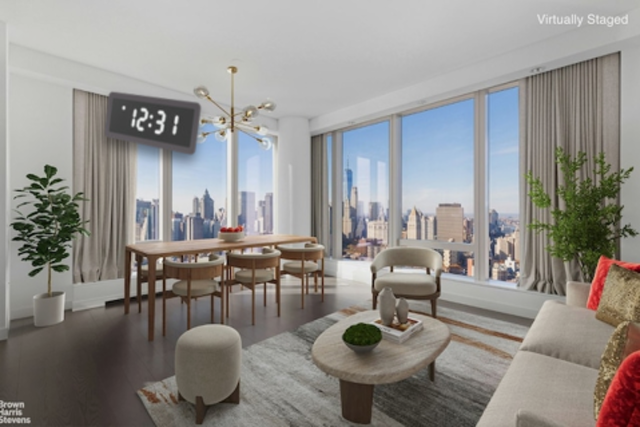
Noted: **12:31**
